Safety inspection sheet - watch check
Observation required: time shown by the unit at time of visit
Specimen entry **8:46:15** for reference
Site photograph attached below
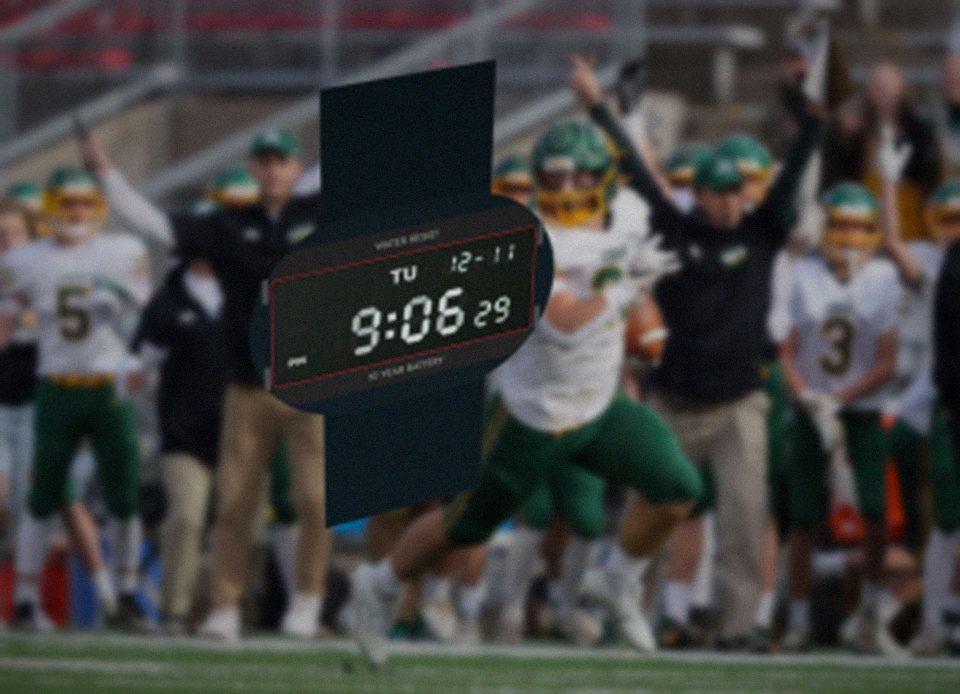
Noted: **9:06:29**
